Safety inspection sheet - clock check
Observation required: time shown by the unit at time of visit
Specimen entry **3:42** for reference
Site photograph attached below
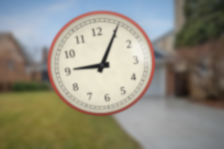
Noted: **9:05**
